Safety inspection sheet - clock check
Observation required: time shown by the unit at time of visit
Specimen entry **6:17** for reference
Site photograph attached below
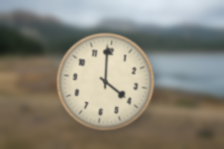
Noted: **3:59**
